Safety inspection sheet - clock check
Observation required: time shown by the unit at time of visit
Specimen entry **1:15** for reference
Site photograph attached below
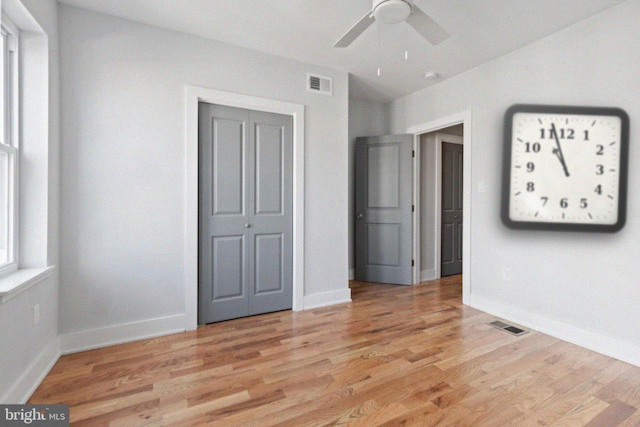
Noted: **10:57**
